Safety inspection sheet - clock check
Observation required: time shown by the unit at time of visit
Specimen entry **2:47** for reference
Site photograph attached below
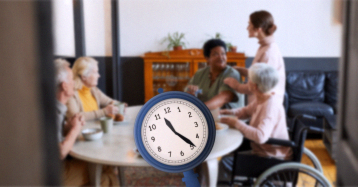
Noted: **11:24**
